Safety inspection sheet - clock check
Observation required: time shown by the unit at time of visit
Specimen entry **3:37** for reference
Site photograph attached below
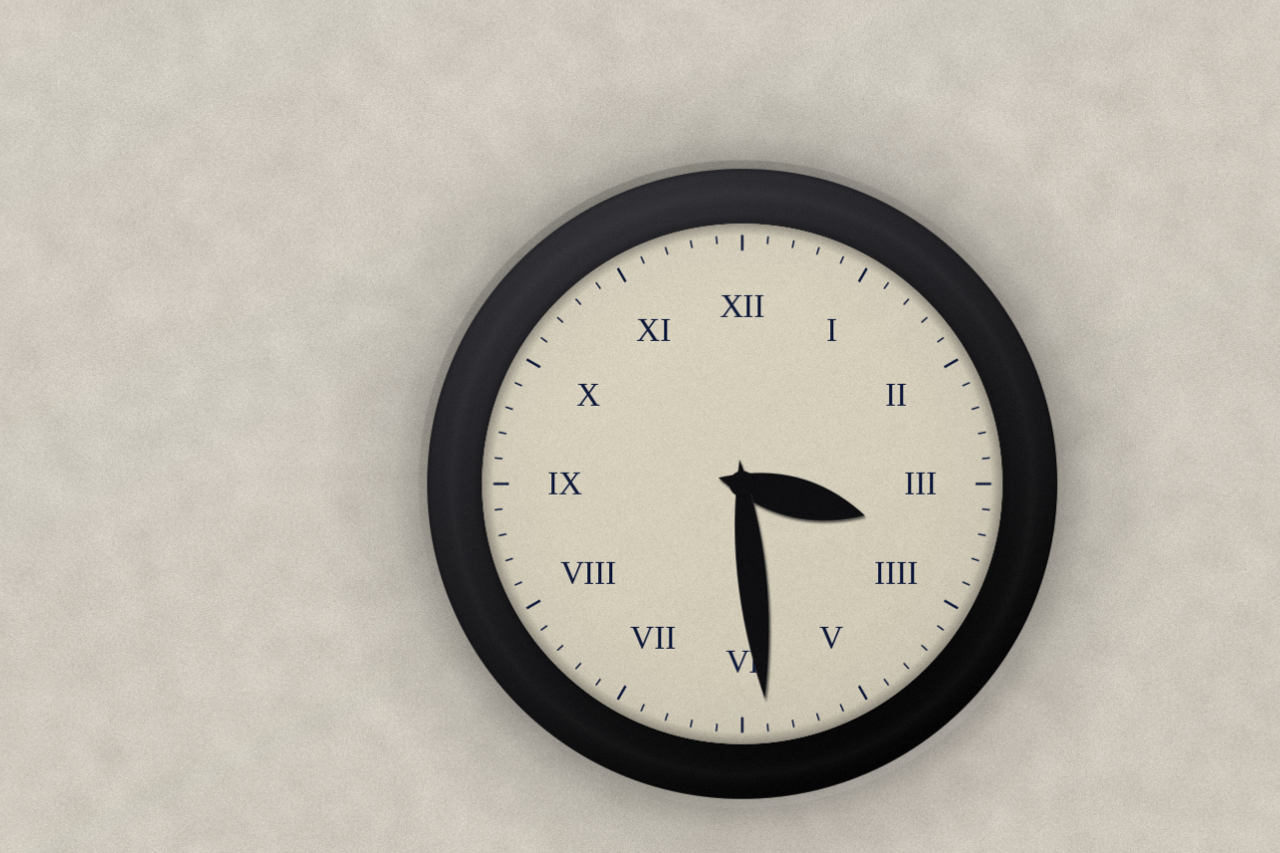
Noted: **3:29**
